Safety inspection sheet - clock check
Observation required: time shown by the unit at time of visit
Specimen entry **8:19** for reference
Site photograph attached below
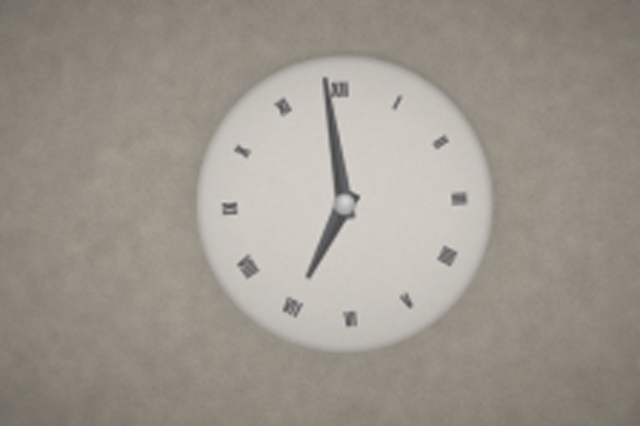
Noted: **6:59**
